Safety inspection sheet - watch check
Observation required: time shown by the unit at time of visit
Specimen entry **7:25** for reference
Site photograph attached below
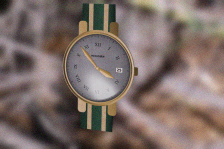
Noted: **3:53**
